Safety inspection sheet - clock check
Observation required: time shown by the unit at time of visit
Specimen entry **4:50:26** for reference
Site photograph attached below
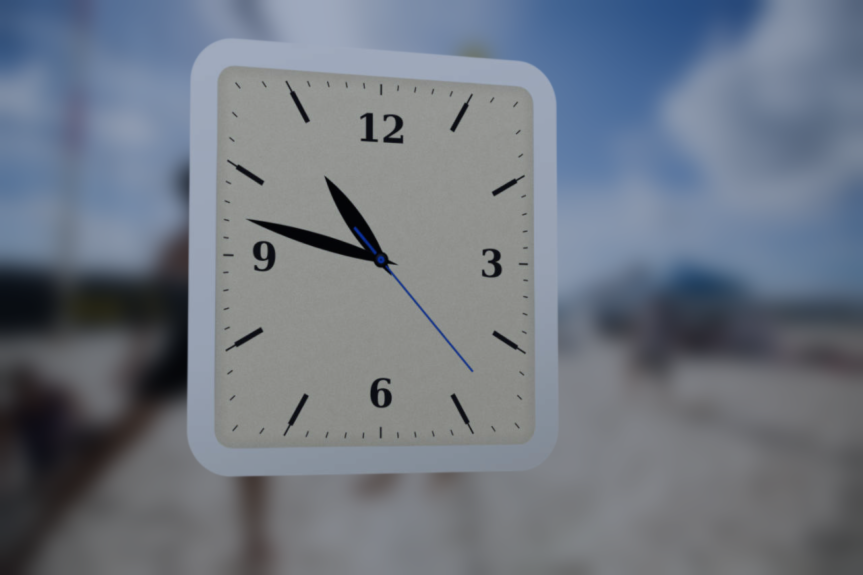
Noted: **10:47:23**
